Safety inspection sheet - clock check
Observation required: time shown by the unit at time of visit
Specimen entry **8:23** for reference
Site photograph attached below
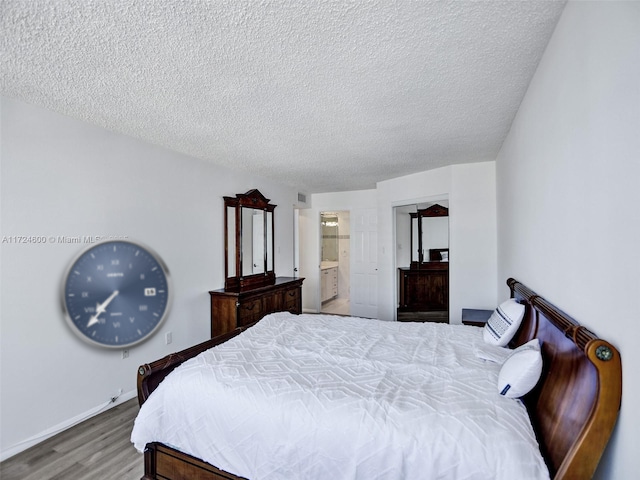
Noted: **7:37**
